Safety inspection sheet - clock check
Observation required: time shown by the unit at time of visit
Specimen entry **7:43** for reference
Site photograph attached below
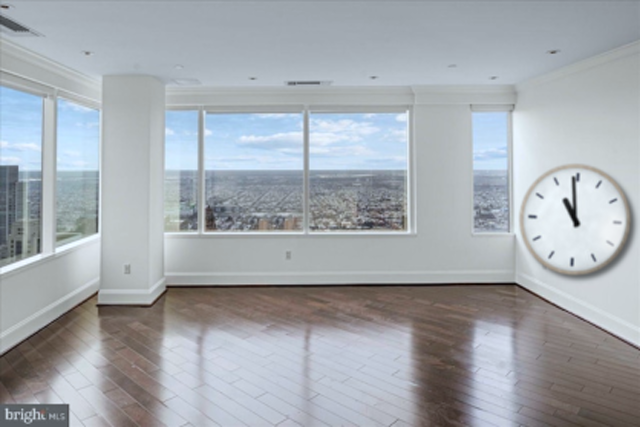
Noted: **10:59**
